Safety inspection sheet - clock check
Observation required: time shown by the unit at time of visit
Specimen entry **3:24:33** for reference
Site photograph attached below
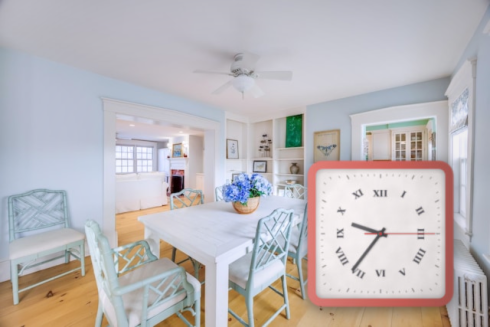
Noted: **9:36:15**
